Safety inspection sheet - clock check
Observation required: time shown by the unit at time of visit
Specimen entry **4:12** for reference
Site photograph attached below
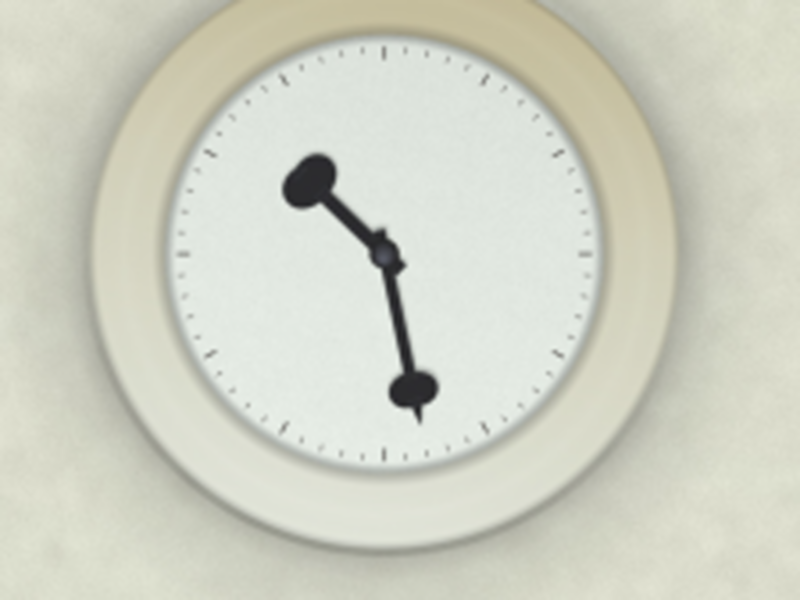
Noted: **10:28**
